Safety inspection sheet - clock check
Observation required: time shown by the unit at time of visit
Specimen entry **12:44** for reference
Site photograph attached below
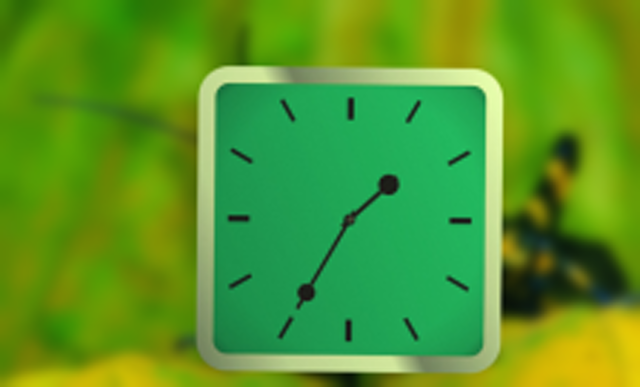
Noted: **1:35**
